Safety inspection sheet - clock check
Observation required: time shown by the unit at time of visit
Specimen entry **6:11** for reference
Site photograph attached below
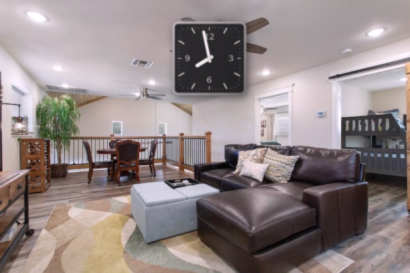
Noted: **7:58**
